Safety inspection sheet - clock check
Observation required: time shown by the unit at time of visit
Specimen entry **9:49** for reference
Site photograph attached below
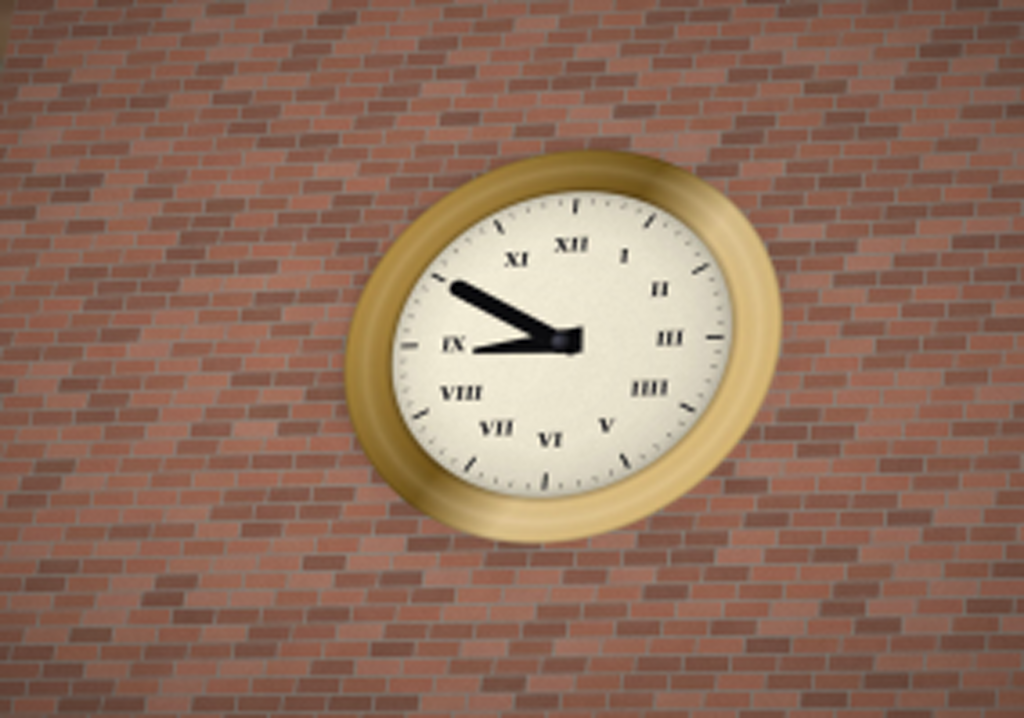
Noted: **8:50**
